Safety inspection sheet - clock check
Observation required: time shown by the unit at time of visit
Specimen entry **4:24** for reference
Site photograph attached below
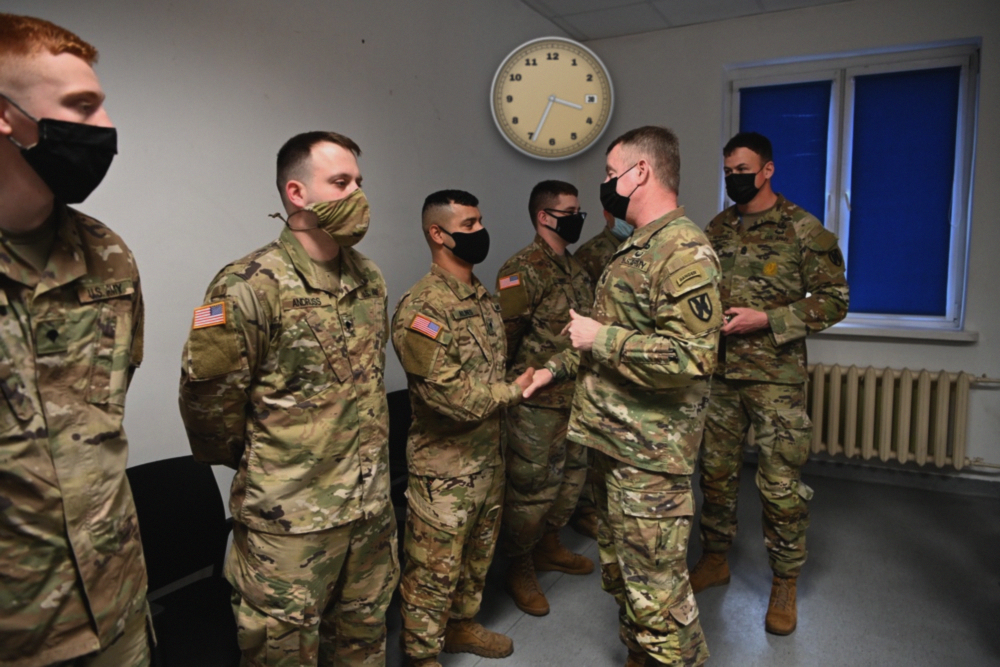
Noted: **3:34**
